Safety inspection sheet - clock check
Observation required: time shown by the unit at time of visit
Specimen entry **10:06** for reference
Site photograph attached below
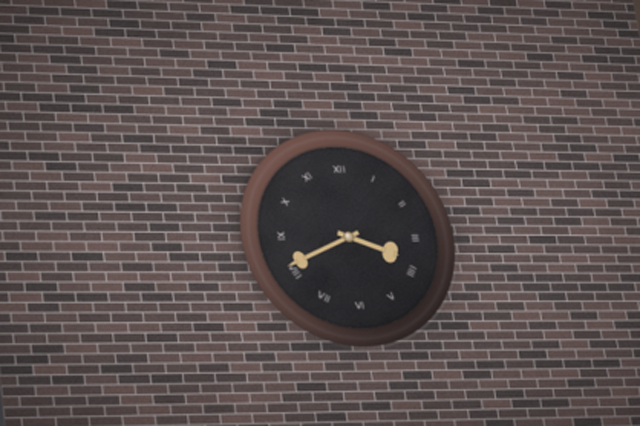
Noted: **3:41**
